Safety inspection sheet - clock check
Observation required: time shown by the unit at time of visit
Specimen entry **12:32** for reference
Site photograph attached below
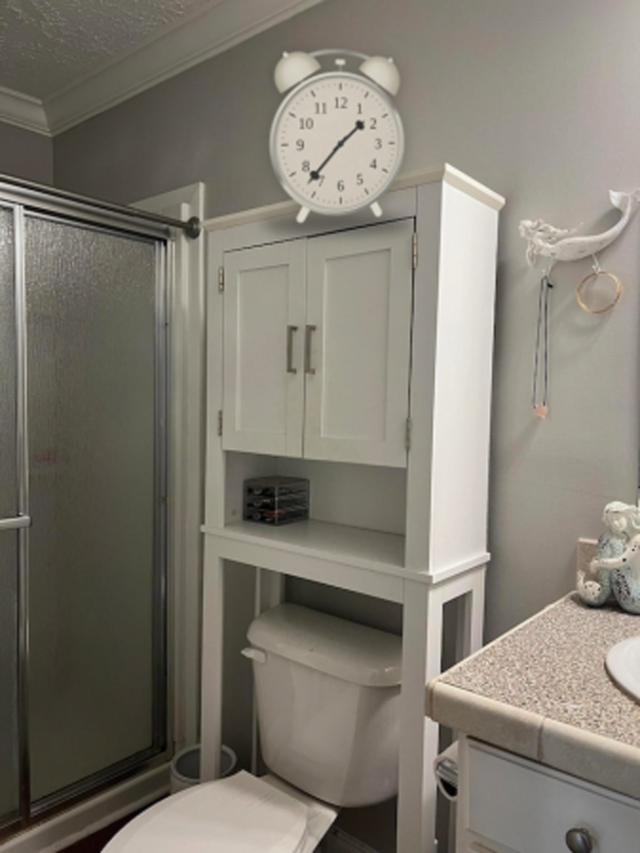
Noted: **1:37**
